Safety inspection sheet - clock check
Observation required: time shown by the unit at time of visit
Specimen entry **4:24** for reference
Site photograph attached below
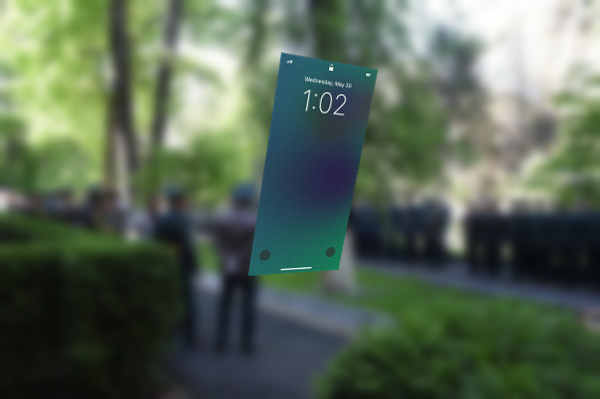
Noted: **1:02**
